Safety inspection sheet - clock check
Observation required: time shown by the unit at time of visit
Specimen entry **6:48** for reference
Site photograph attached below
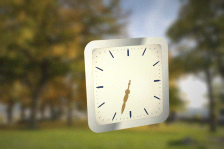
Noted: **6:33**
